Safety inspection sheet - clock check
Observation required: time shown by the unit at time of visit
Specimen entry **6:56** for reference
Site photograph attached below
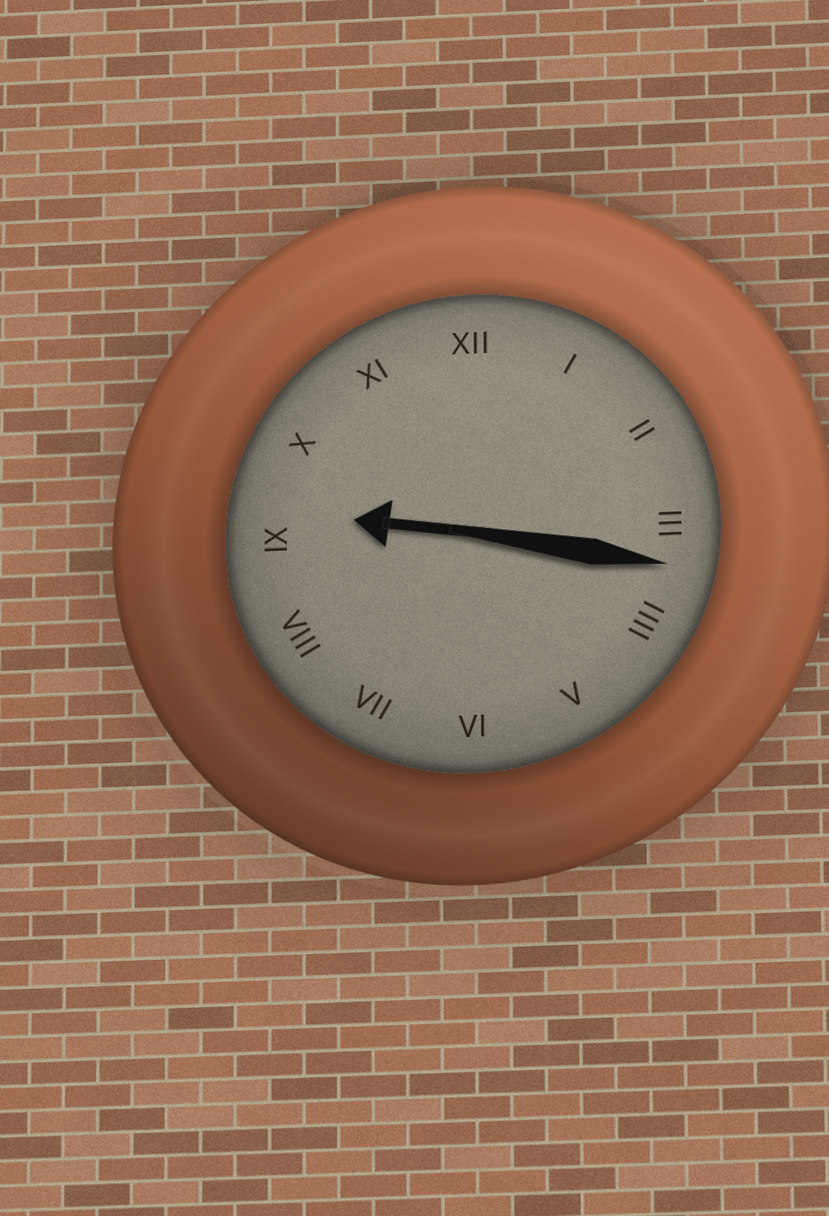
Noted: **9:17**
